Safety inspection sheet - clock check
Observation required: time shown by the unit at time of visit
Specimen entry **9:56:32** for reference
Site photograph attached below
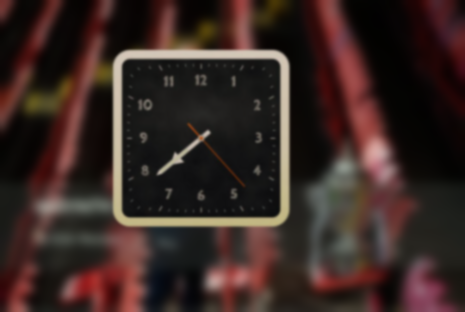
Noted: **7:38:23**
